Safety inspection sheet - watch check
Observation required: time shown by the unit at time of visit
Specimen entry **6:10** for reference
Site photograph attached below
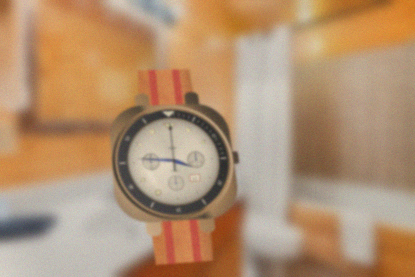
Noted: **3:46**
